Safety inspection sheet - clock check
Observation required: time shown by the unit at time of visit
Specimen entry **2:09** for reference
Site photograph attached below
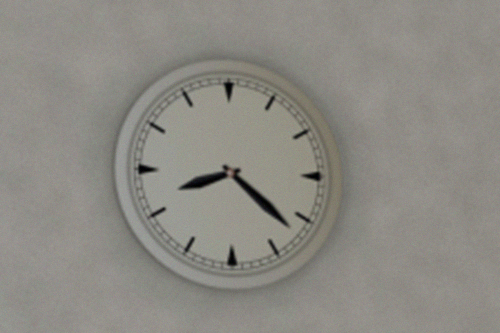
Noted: **8:22**
